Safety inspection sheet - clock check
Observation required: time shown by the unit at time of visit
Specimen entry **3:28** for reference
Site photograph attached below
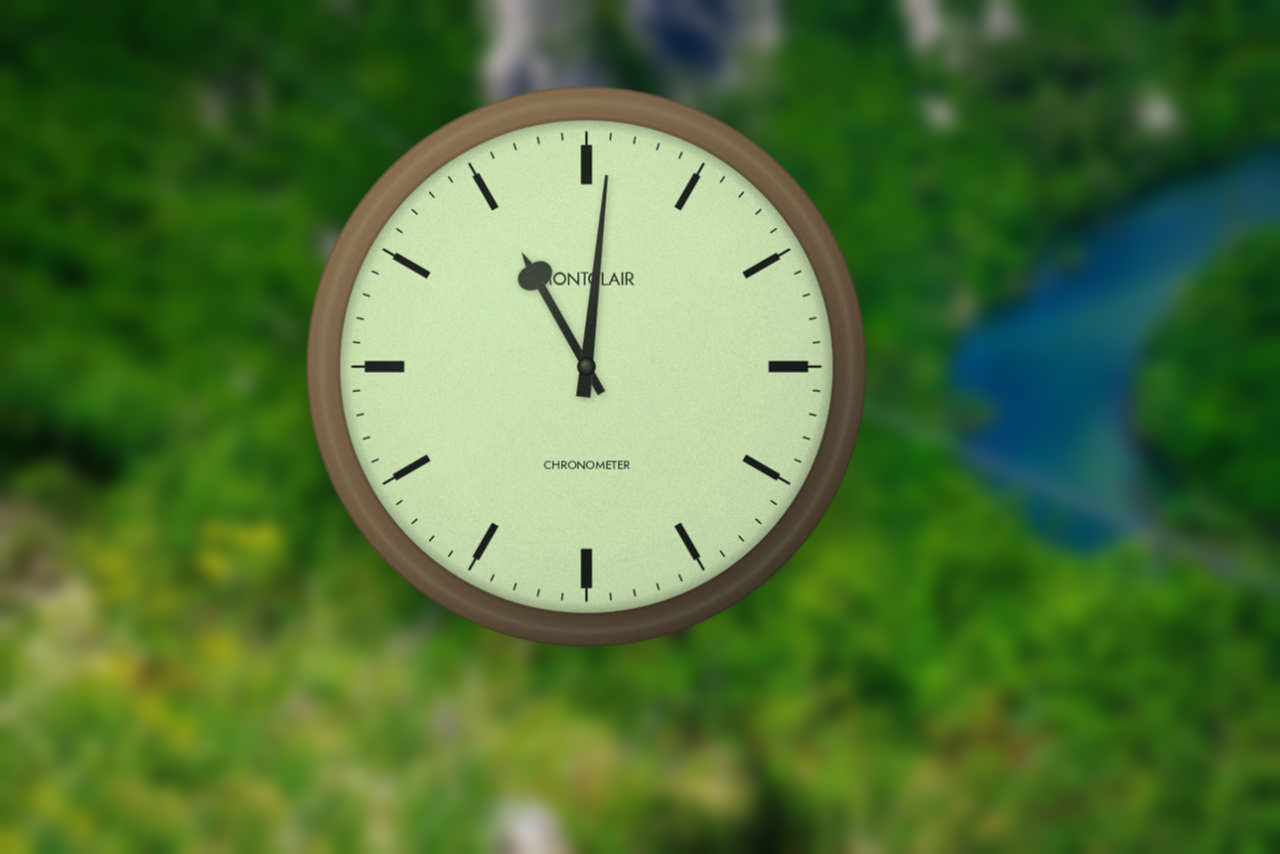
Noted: **11:01**
